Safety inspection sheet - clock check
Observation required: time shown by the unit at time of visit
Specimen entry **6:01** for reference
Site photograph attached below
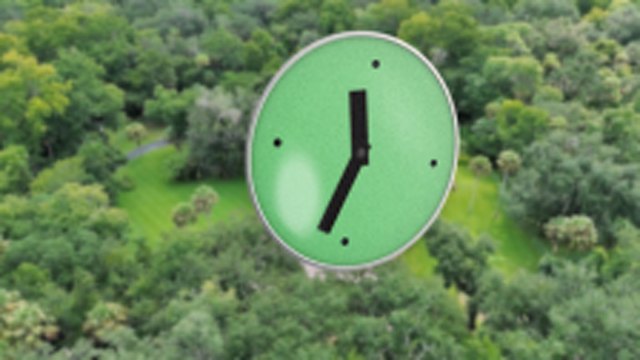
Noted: **11:33**
